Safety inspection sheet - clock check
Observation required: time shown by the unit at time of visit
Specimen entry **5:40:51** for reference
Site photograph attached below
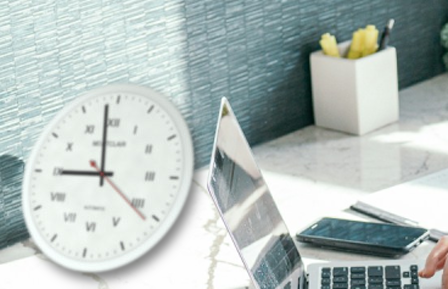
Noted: **8:58:21**
